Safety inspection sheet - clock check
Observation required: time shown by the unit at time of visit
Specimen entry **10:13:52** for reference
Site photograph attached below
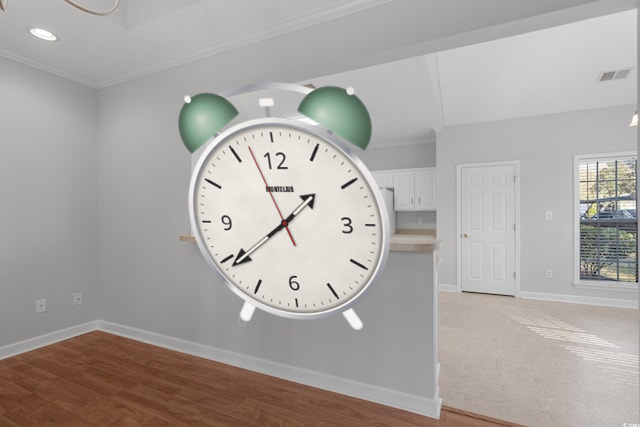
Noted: **1:38:57**
